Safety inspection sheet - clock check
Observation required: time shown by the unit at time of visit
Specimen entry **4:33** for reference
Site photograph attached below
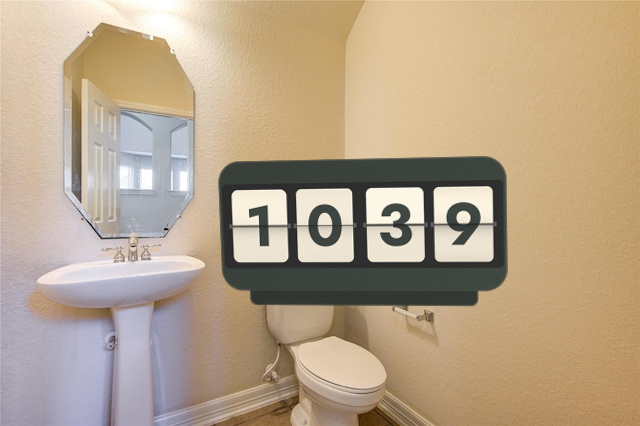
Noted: **10:39**
